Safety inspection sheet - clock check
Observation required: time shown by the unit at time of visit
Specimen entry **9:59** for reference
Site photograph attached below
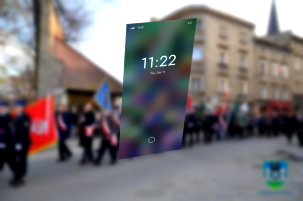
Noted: **11:22**
